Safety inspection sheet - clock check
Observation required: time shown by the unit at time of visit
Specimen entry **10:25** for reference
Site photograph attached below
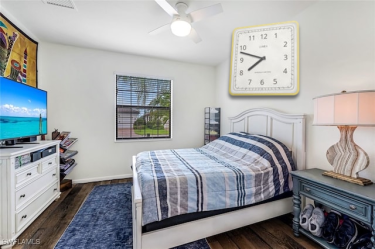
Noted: **7:48**
